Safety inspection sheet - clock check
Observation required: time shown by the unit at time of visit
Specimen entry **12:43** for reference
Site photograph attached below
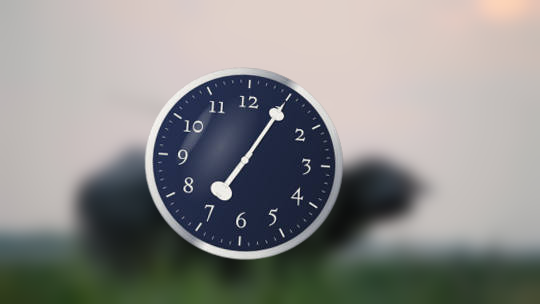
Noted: **7:05**
